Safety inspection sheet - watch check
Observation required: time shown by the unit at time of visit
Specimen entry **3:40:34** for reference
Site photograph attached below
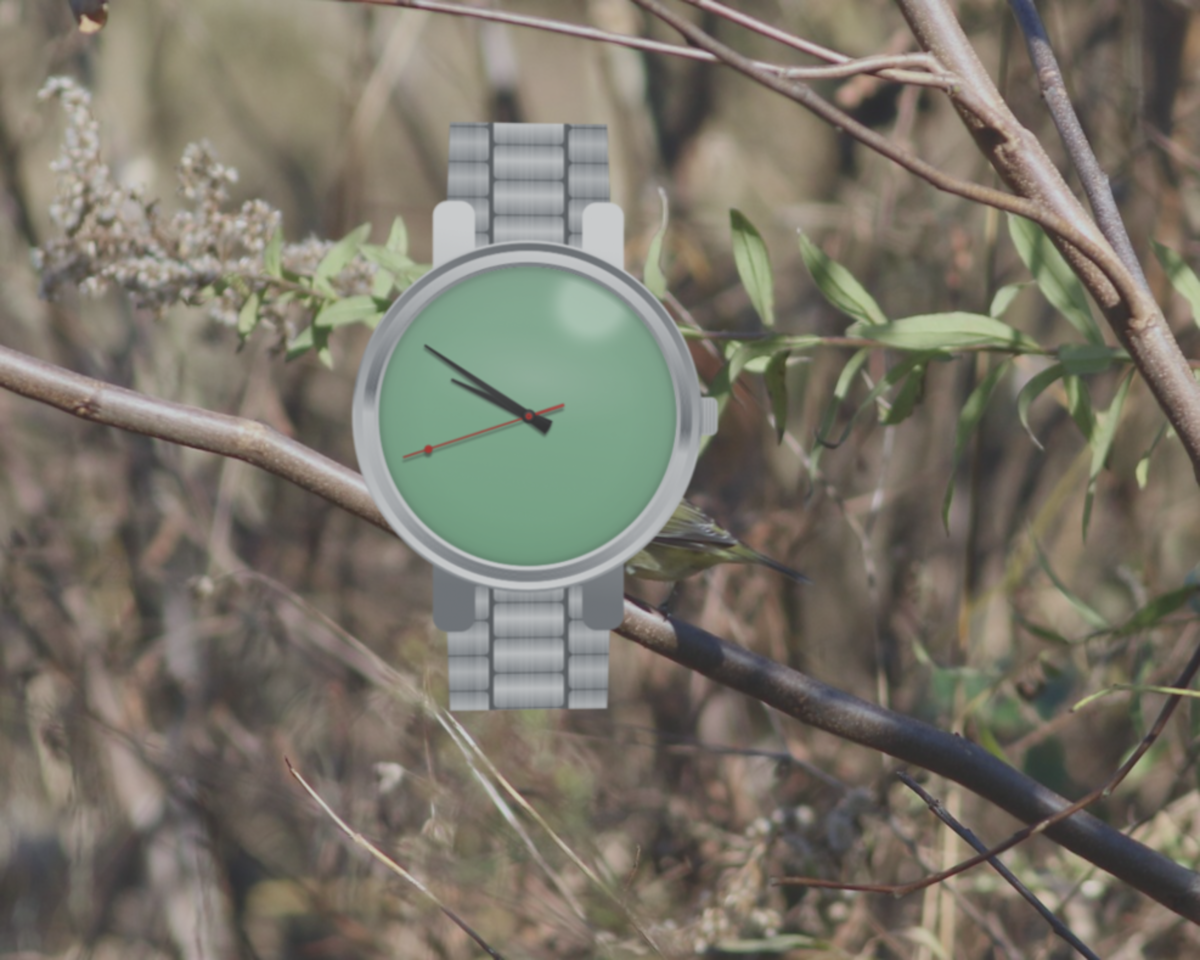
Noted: **9:50:42**
